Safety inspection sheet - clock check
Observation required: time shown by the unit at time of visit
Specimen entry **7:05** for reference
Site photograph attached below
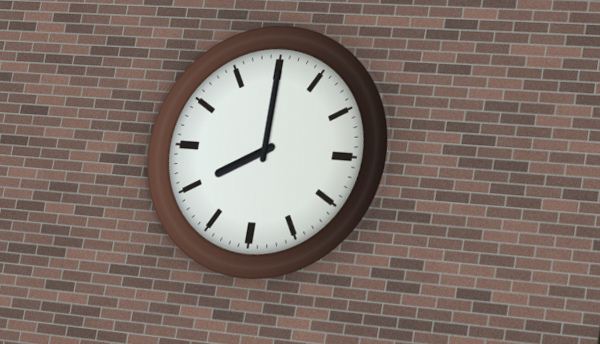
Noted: **8:00**
